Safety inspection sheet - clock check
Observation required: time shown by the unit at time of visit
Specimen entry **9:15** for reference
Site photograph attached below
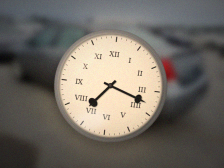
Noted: **7:18**
